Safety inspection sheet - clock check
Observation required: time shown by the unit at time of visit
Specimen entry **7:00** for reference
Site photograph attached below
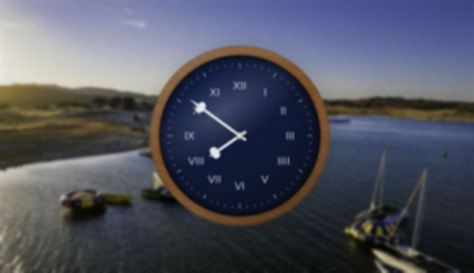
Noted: **7:51**
